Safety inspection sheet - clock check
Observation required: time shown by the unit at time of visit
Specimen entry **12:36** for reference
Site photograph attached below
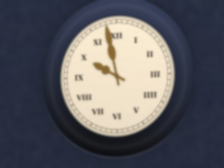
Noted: **9:58**
